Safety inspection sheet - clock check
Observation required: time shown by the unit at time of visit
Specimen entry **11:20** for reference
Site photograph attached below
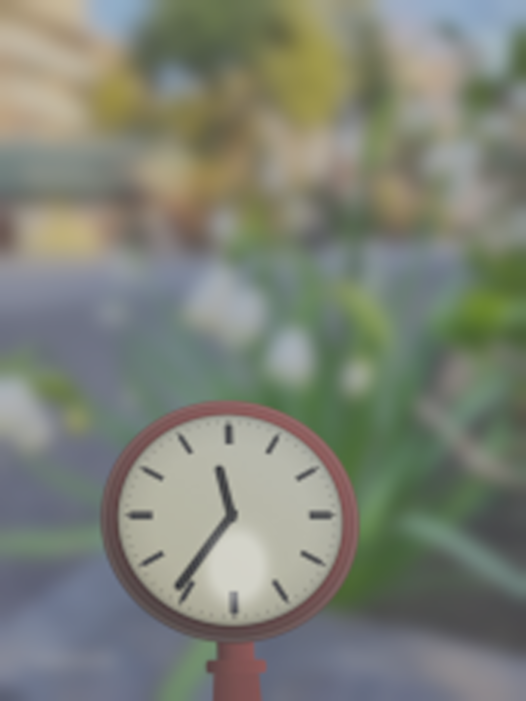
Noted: **11:36**
